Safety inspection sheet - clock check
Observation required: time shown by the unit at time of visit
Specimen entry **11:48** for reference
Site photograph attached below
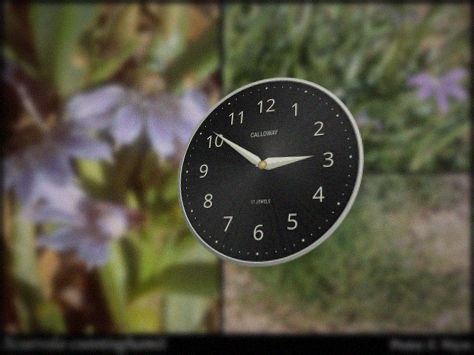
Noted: **2:51**
